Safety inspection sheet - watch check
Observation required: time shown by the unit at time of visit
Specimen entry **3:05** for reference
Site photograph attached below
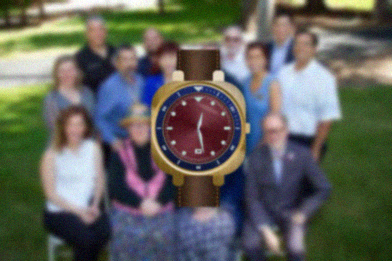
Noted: **12:28**
